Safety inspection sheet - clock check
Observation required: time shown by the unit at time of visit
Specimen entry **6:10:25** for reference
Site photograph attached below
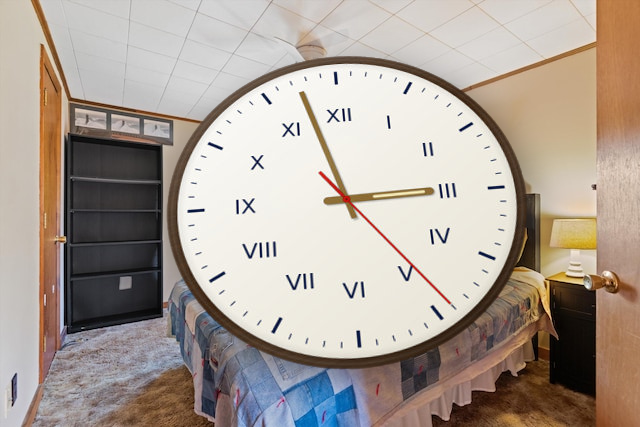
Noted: **2:57:24**
